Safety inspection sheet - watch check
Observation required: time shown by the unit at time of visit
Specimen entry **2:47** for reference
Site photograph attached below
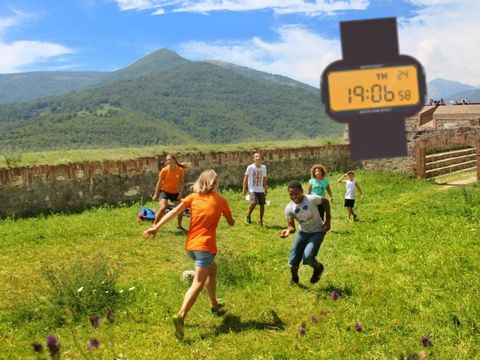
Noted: **19:06**
